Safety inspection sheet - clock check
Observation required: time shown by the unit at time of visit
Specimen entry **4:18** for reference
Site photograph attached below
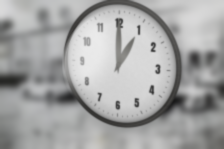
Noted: **1:00**
